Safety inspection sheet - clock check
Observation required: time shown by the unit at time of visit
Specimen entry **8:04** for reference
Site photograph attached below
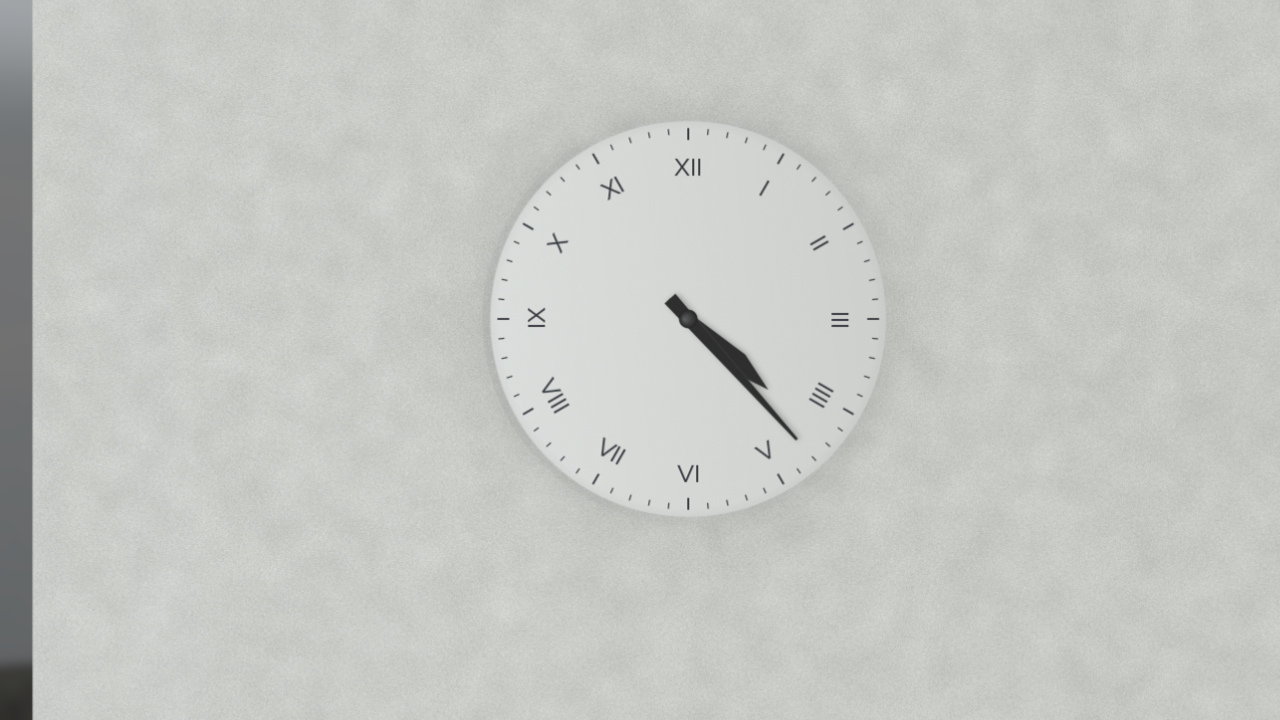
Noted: **4:23**
